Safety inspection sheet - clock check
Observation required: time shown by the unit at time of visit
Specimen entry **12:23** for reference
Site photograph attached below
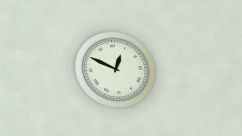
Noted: **12:50**
